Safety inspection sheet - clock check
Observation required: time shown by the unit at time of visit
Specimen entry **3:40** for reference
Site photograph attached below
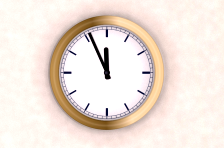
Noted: **11:56**
